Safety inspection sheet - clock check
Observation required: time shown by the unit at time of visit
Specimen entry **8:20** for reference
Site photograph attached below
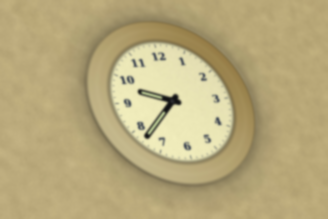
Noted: **9:38**
